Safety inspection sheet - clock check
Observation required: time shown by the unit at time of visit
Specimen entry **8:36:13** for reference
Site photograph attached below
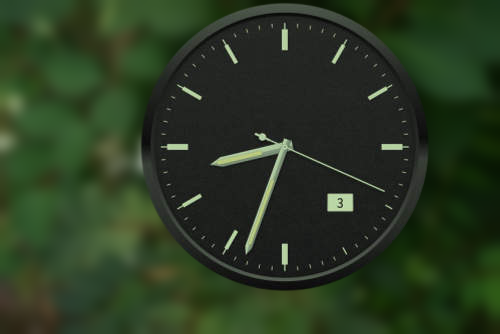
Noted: **8:33:19**
